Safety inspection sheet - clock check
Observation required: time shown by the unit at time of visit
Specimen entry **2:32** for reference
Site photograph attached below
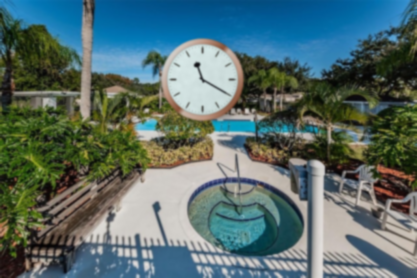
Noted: **11:20**
